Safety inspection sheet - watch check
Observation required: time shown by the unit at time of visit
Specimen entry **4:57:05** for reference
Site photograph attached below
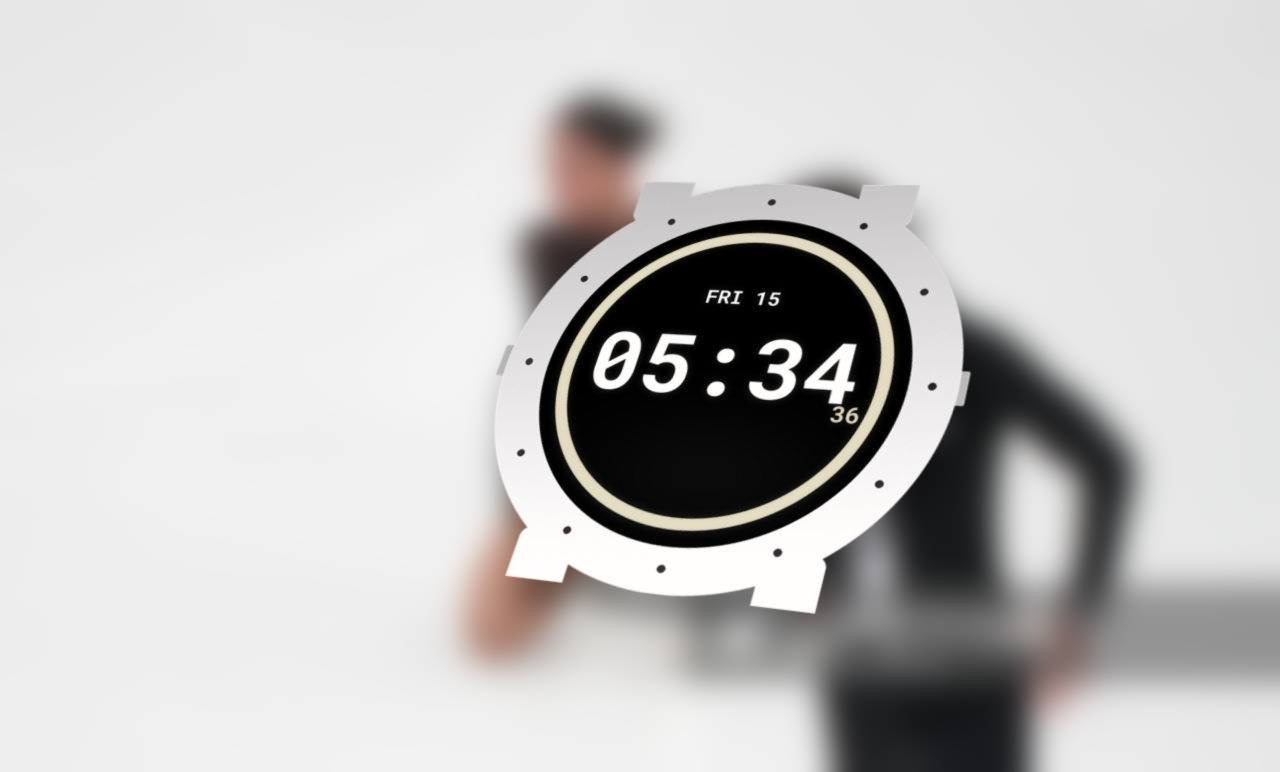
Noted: **5:34:36**
